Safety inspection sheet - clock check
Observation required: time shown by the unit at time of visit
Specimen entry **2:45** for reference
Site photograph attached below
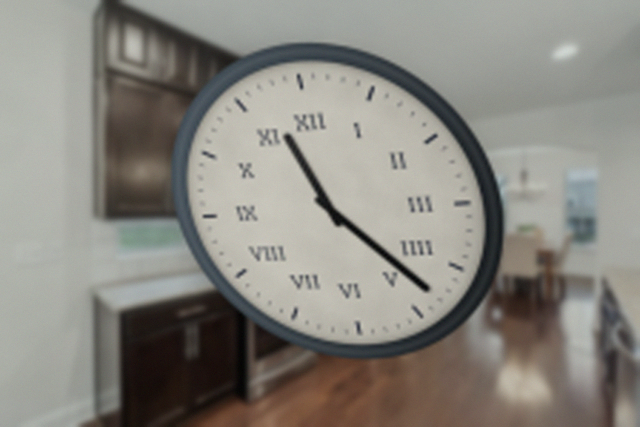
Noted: **11:23**
